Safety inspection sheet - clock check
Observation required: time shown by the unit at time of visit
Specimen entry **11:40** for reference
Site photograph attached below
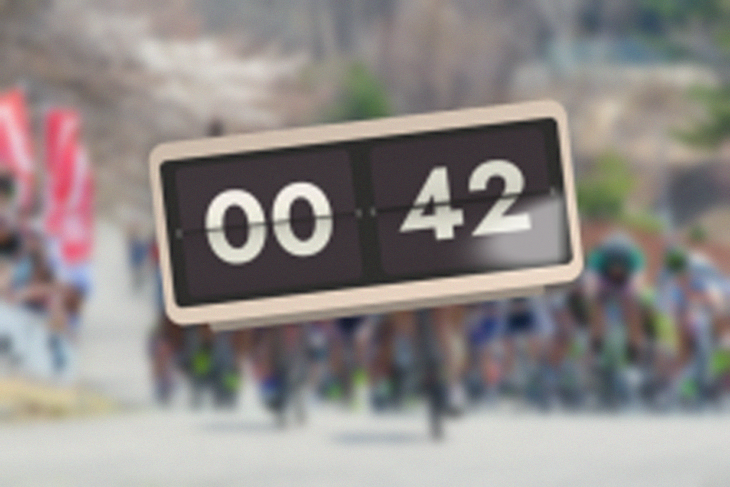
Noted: **0:42**
